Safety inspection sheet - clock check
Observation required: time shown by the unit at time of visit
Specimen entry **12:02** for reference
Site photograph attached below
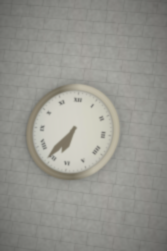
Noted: **6:36**
